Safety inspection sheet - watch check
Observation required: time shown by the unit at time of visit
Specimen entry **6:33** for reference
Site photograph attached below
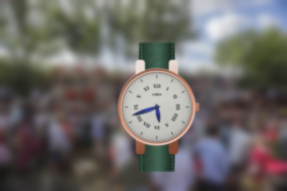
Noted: **5:42**
